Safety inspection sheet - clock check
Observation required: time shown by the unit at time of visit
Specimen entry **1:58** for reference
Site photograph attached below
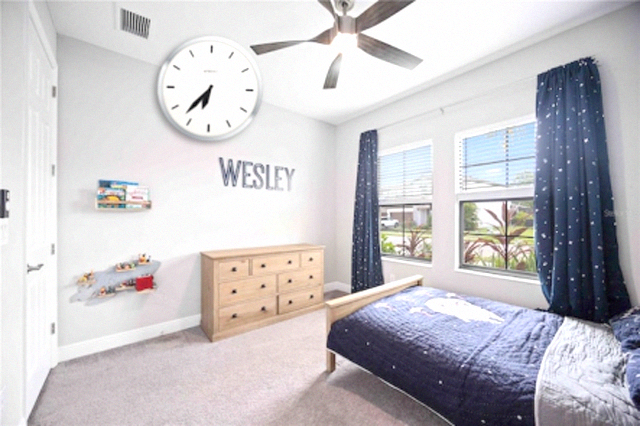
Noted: **6:37**
